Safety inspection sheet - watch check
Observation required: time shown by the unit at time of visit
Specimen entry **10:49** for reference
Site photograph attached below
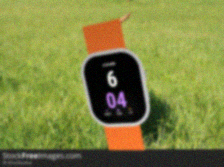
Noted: **6:04**
